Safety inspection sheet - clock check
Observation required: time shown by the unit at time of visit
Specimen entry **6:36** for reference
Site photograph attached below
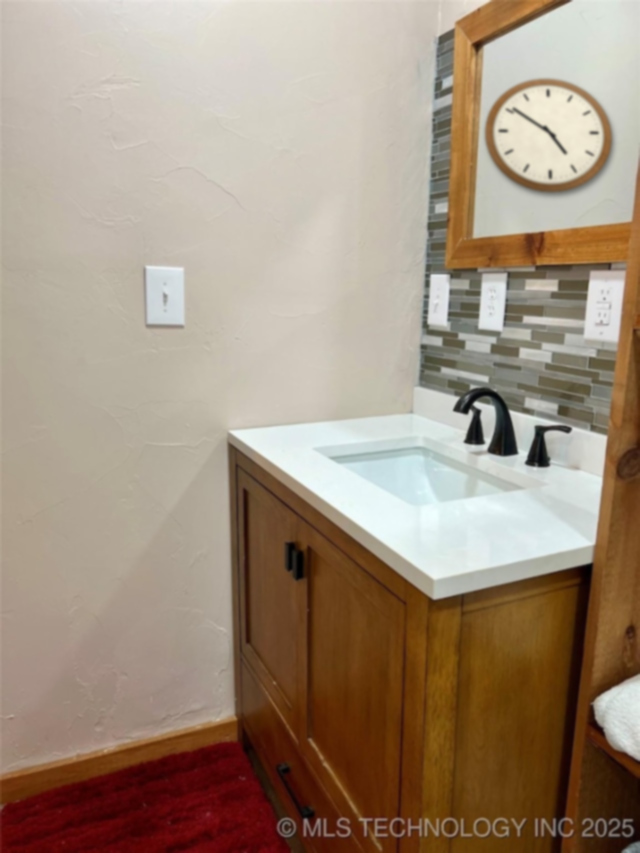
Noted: **4:51**
